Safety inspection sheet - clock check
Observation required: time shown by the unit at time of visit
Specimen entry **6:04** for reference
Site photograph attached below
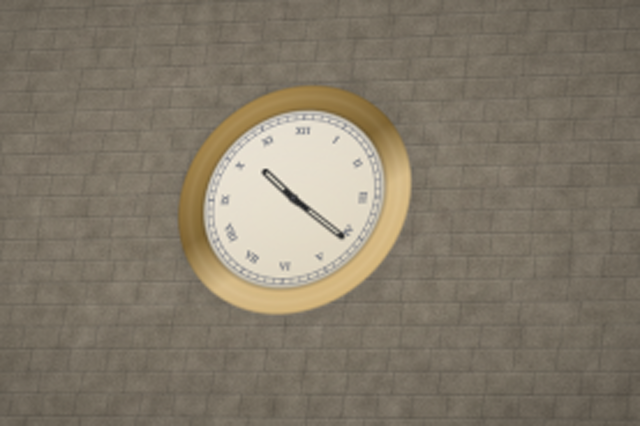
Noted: **10:21**
